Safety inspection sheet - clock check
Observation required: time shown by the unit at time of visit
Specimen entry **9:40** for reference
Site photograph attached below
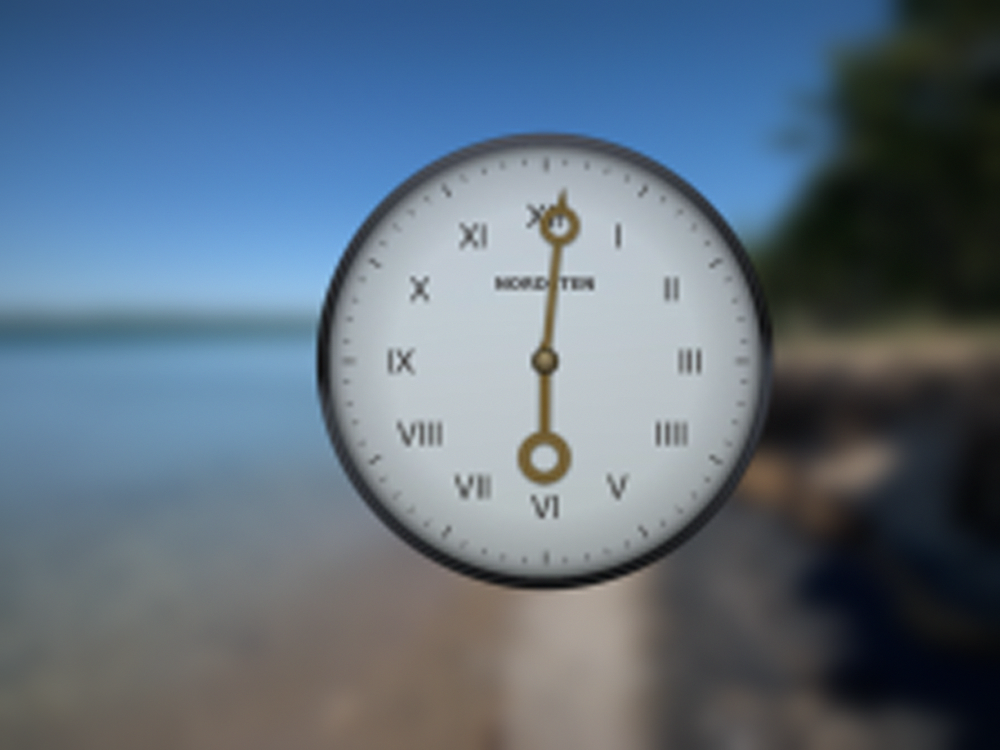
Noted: **6:01**
